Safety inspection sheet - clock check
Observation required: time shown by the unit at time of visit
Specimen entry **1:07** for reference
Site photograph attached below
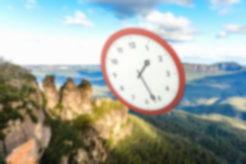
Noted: **1:27**
